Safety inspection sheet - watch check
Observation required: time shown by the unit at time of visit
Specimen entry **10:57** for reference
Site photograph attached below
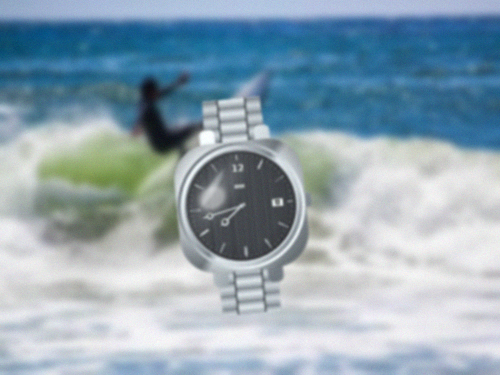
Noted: **7:43**
